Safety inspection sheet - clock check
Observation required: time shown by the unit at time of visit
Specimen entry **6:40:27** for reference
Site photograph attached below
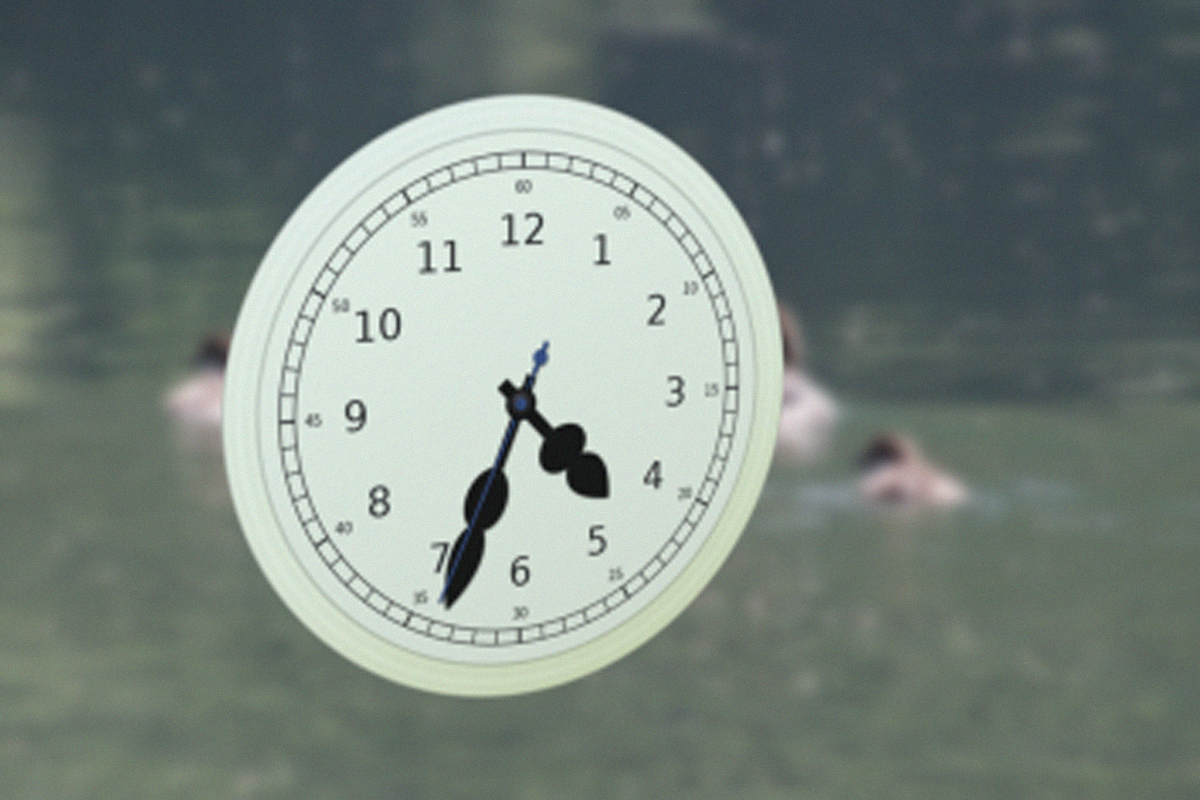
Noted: **4:33:34**
